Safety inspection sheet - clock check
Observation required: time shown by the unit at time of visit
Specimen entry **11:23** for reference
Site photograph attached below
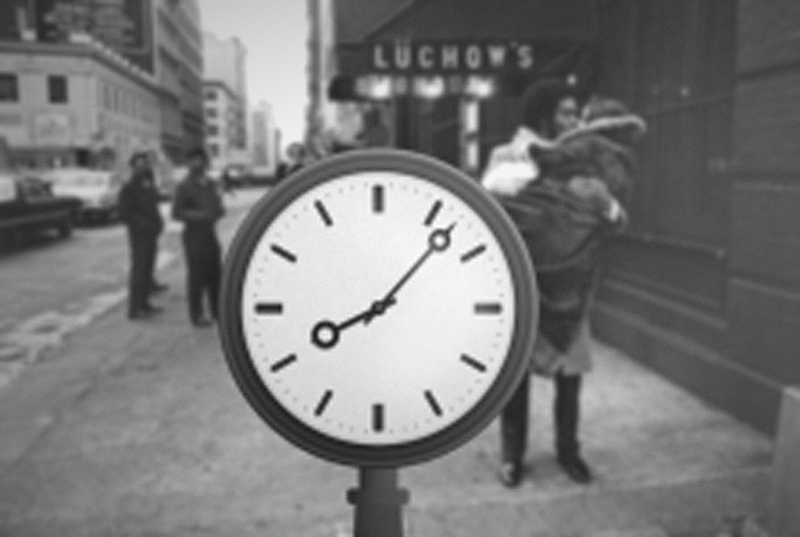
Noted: **8:07**
